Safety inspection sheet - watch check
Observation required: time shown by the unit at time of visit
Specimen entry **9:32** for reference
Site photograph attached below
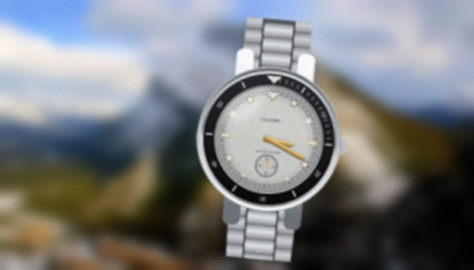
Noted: **3:19**
